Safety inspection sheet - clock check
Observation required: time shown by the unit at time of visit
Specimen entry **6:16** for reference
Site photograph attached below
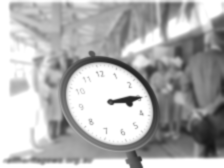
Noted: **3:15**
